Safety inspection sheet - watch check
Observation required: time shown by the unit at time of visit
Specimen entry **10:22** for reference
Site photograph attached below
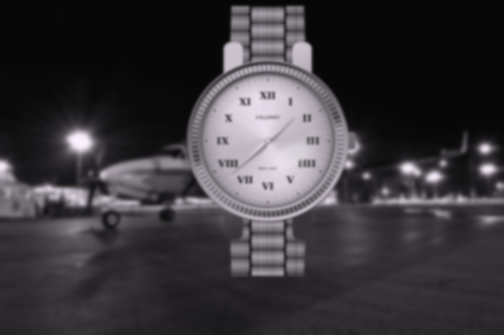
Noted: **1:38**
